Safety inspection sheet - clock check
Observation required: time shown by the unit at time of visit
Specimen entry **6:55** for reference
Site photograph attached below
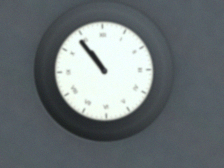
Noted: **10:54**
